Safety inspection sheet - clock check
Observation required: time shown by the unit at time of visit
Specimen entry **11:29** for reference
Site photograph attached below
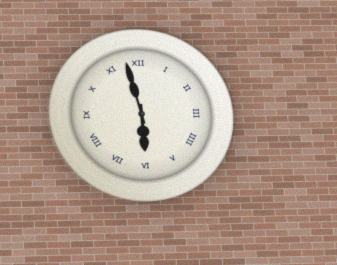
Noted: **5:58**
